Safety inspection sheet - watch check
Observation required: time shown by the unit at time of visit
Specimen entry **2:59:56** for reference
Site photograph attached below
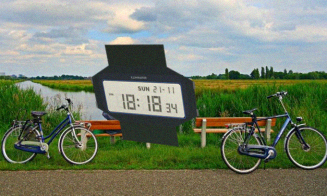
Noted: **18:18:34**
